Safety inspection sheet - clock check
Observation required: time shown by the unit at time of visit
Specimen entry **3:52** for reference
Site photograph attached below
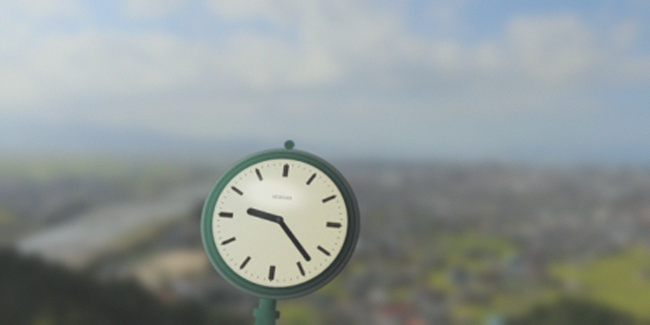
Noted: **9:23**
